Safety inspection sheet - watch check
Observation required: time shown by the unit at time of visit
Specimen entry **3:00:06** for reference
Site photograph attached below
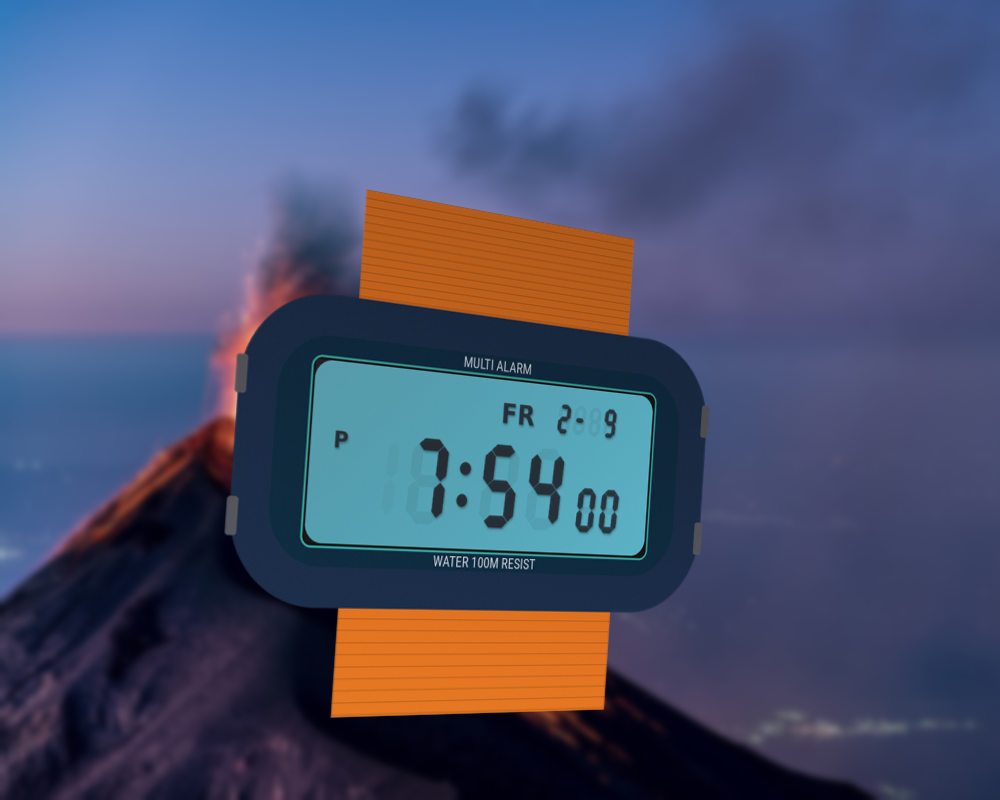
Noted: **7:54:00**
